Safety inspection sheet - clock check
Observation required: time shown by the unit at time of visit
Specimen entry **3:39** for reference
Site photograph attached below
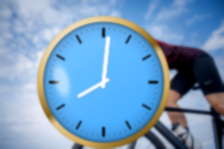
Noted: **8:01**
